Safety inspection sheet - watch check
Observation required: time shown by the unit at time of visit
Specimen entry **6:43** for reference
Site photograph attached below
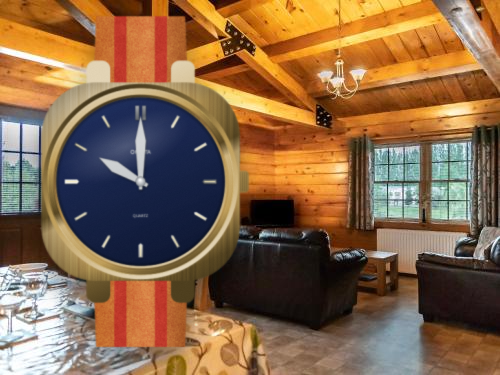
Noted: **10:00**
